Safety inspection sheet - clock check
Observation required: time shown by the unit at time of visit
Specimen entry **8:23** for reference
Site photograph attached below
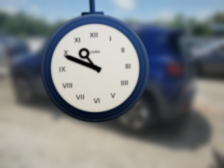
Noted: **10:49**
